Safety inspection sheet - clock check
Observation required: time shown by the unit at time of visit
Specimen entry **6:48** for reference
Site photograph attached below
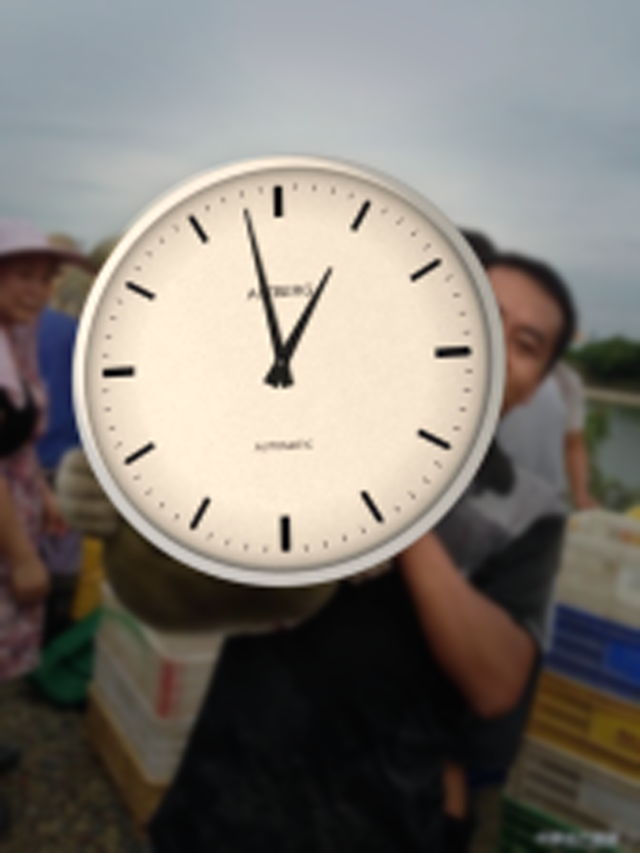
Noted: **12:58**
